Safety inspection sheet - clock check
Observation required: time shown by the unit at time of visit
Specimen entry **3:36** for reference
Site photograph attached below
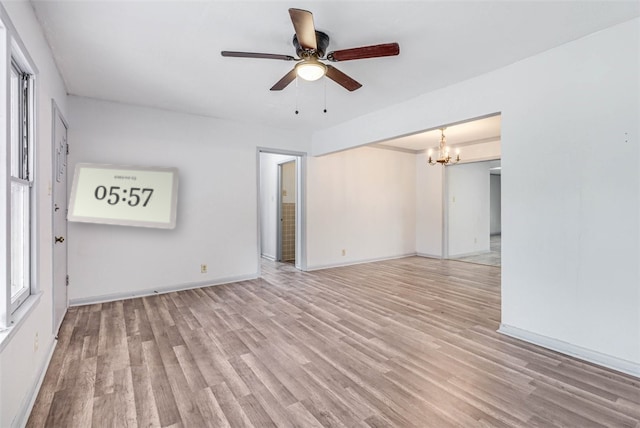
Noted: **5:57**
